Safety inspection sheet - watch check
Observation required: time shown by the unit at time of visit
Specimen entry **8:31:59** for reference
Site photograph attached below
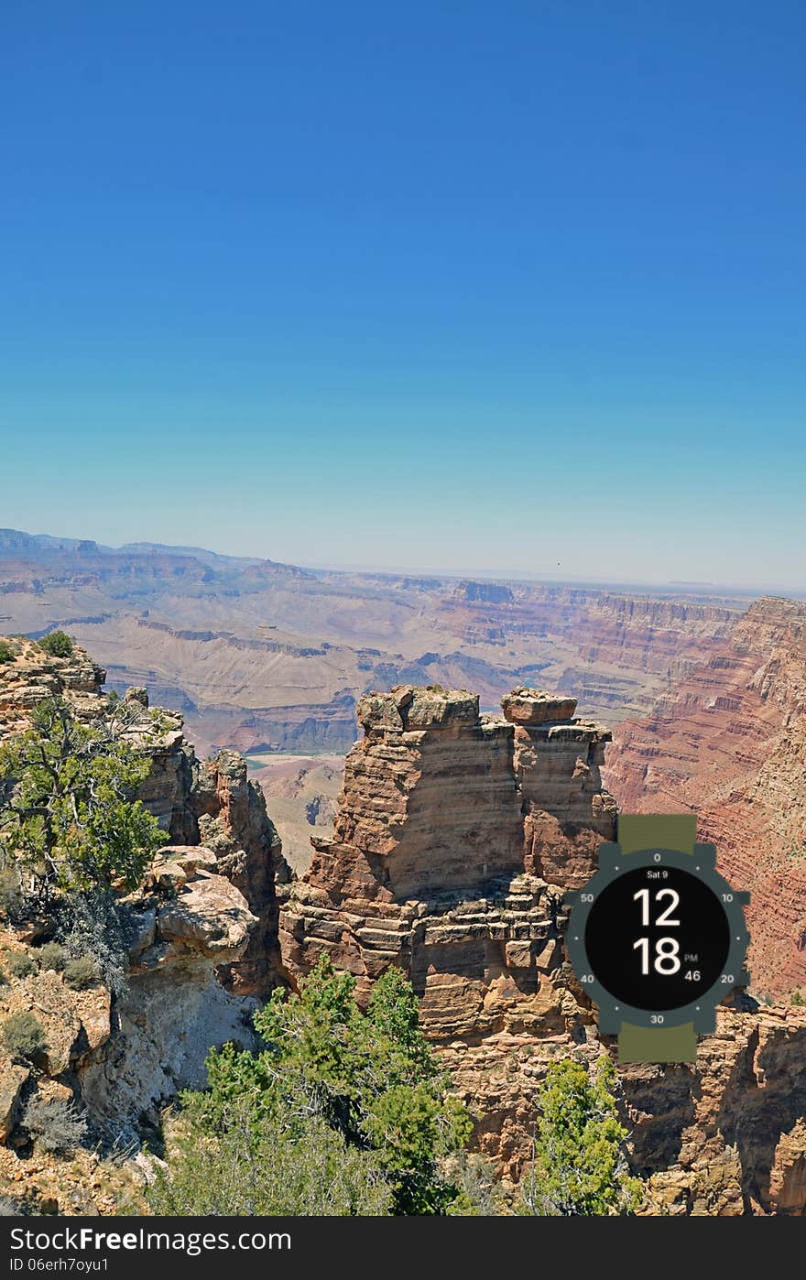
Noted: **12:18:46**
